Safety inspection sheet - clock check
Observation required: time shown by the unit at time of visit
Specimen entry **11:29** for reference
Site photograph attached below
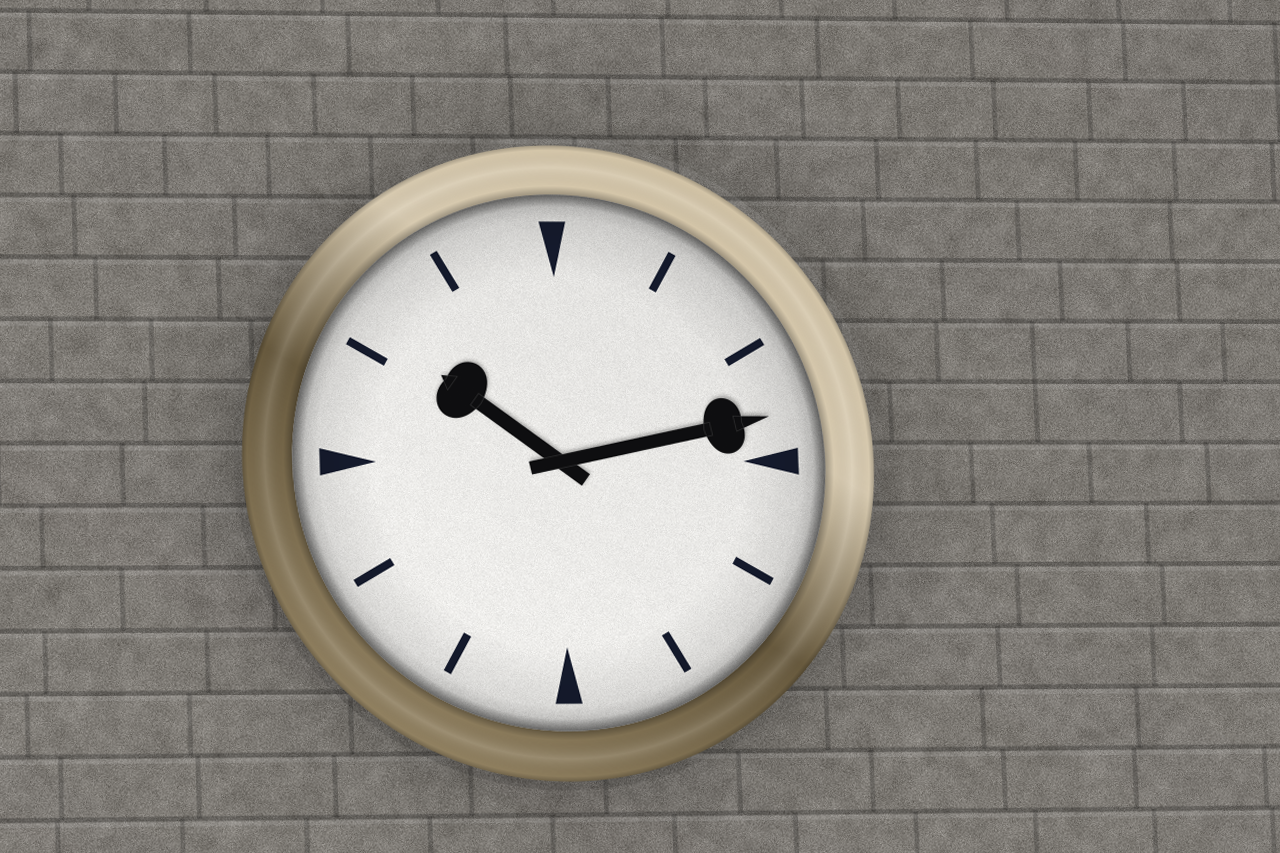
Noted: **10:13**
